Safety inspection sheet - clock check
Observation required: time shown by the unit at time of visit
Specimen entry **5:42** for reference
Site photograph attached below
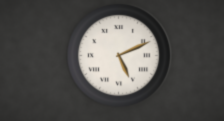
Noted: **5:11**
